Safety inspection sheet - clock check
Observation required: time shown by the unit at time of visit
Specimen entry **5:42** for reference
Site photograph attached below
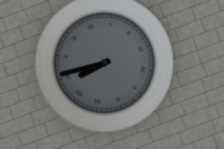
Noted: **8:46**
